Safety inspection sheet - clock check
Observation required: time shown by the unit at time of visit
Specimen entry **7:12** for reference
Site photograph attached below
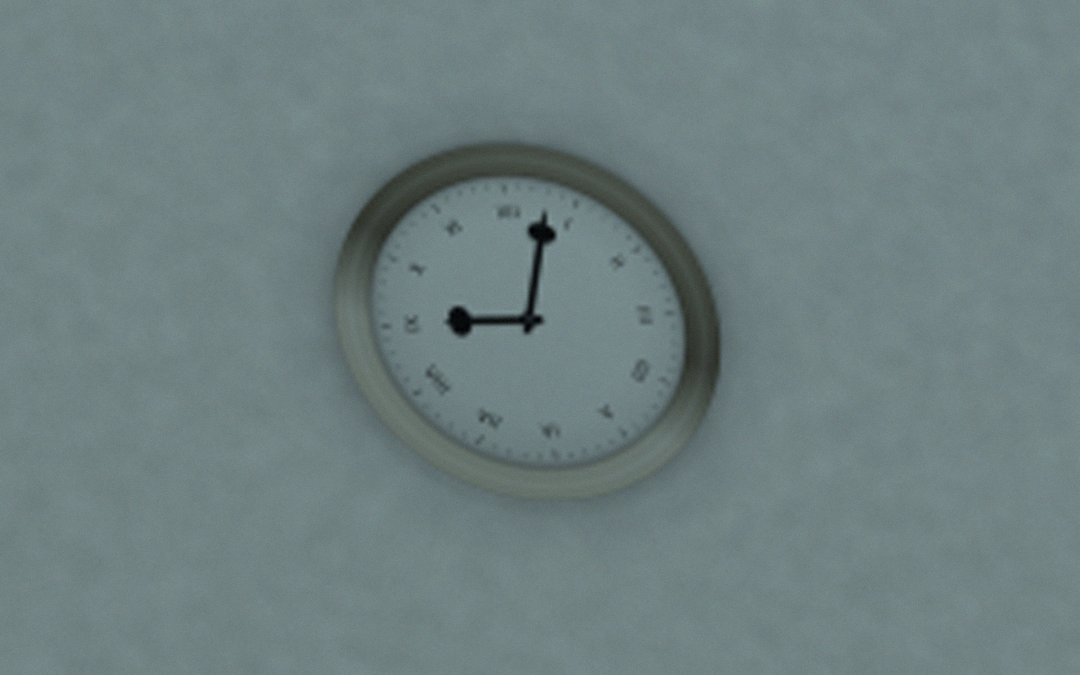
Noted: **9:03**
